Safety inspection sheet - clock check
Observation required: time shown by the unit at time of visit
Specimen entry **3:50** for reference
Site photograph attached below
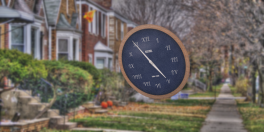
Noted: **4:55**
